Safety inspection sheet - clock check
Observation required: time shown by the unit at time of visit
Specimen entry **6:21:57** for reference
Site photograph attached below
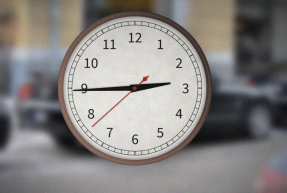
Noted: **2:44:38**
